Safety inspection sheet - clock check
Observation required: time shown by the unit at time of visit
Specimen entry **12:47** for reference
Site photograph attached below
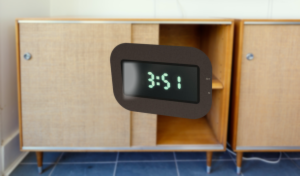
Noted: **3:51**
